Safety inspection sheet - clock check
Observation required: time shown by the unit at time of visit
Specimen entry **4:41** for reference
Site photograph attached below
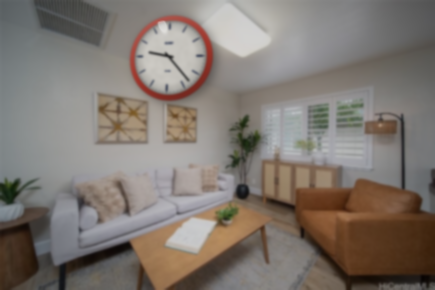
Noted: **9:23**
